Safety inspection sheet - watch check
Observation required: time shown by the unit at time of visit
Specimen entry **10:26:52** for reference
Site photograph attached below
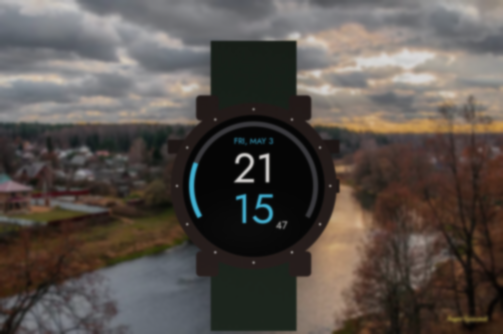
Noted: **21:15:47**
